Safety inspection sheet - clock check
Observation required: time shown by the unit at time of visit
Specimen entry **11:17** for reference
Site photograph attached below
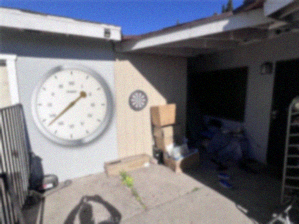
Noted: **1:38**
